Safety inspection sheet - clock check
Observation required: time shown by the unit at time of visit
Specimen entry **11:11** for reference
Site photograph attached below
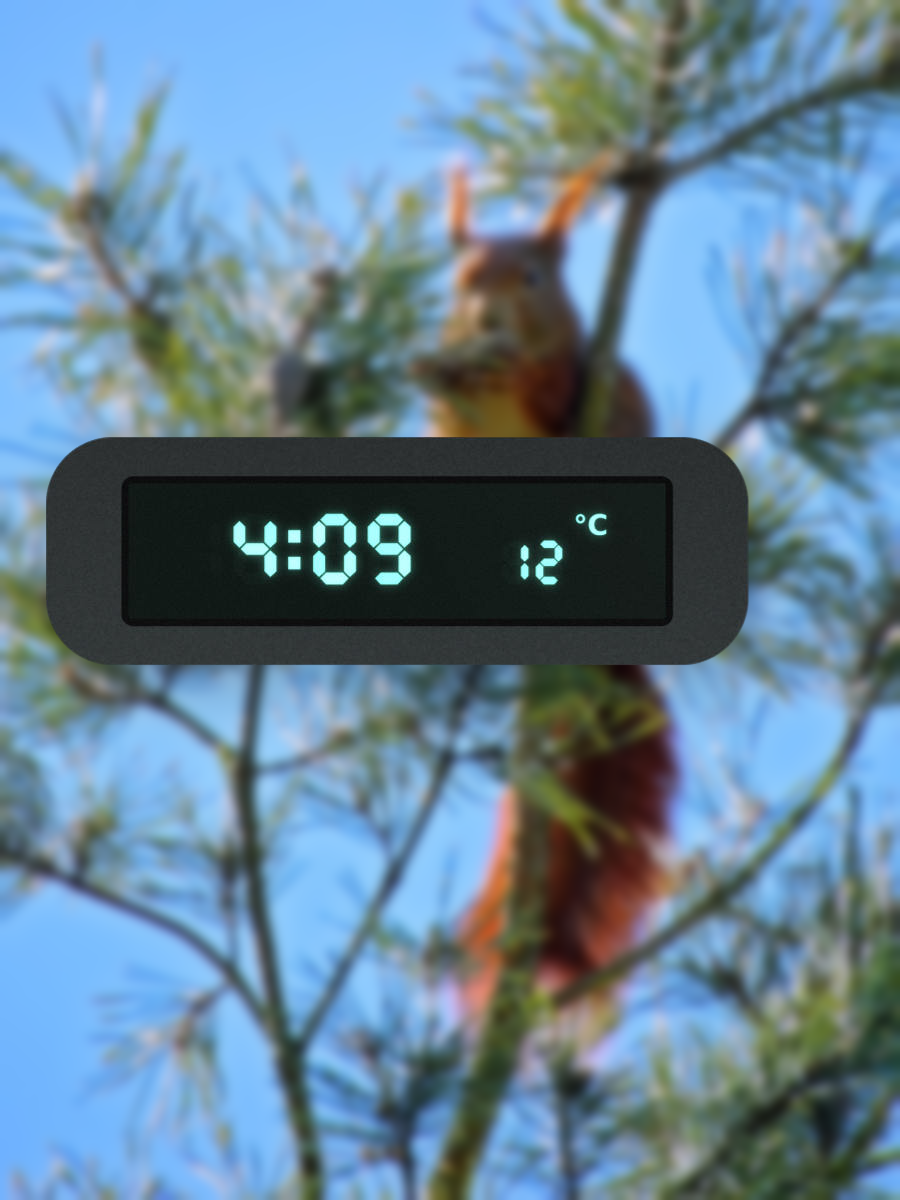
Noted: **4:09**
